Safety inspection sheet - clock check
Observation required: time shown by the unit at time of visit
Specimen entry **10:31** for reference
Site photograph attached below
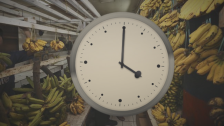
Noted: **4:00**
